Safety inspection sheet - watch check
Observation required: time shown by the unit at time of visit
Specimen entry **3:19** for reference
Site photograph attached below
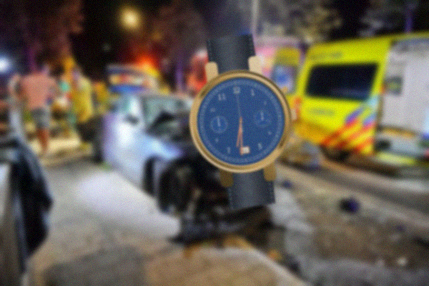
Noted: **6:31**
